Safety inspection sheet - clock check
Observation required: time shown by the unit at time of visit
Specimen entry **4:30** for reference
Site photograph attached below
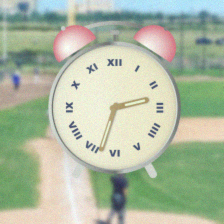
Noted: **2:33**
